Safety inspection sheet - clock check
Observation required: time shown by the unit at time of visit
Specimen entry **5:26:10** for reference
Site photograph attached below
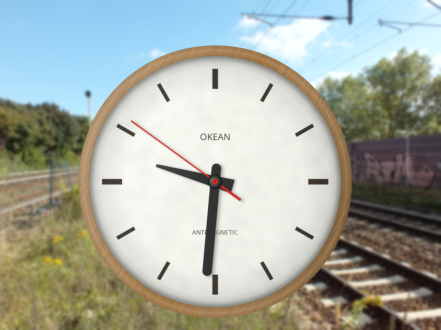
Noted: **9:30:51**
